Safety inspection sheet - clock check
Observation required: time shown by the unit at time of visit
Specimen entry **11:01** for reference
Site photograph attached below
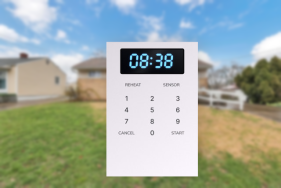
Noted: **8:38**
